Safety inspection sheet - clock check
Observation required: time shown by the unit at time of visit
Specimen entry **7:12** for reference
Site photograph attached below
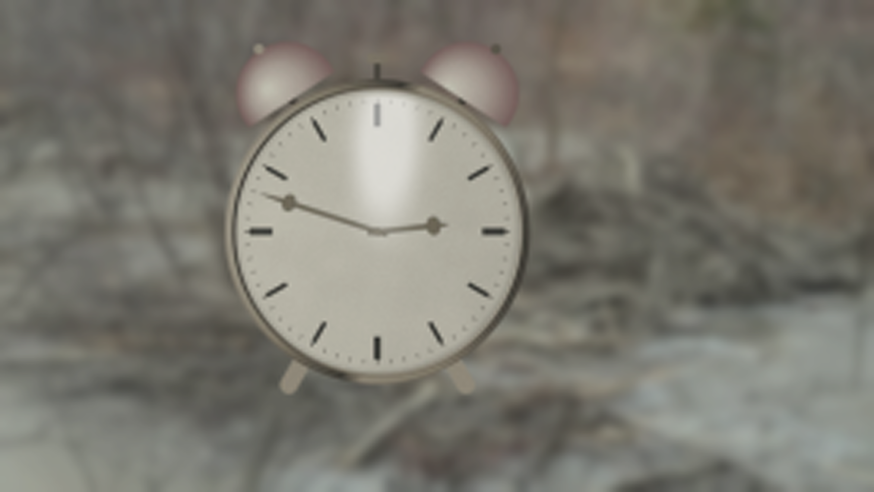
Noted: **2:48**
